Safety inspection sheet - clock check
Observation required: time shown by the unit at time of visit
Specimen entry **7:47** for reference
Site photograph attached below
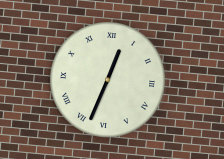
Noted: **12:33**
